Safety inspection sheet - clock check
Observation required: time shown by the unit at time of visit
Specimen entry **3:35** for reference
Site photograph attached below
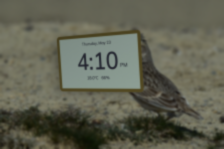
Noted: **4:10**
